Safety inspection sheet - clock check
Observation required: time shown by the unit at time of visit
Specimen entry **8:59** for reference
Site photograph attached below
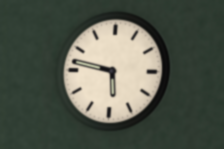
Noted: **5:47**
